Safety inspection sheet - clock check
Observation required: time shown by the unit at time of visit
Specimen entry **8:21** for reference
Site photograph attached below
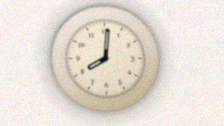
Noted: **8:01**
